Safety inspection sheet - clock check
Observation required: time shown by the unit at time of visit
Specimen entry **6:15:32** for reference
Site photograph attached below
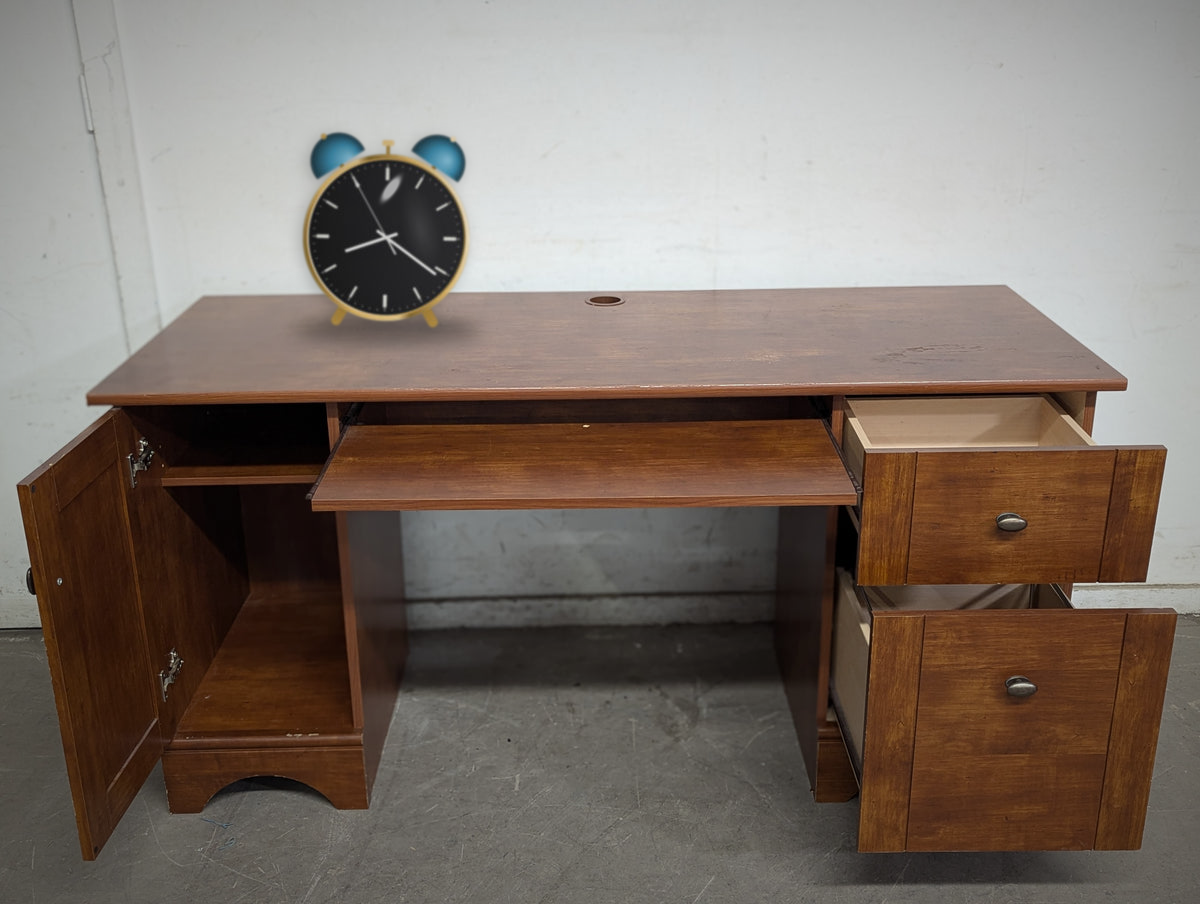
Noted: **8:20:55**
